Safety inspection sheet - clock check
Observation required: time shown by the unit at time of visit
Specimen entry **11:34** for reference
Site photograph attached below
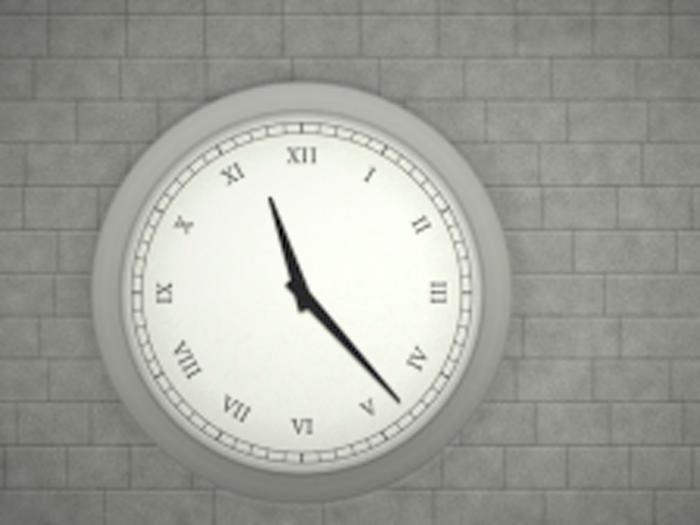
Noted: **11:23**
